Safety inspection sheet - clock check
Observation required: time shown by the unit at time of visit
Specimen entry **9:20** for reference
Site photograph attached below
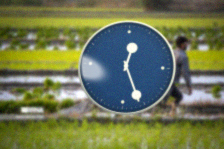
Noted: **12:26**
